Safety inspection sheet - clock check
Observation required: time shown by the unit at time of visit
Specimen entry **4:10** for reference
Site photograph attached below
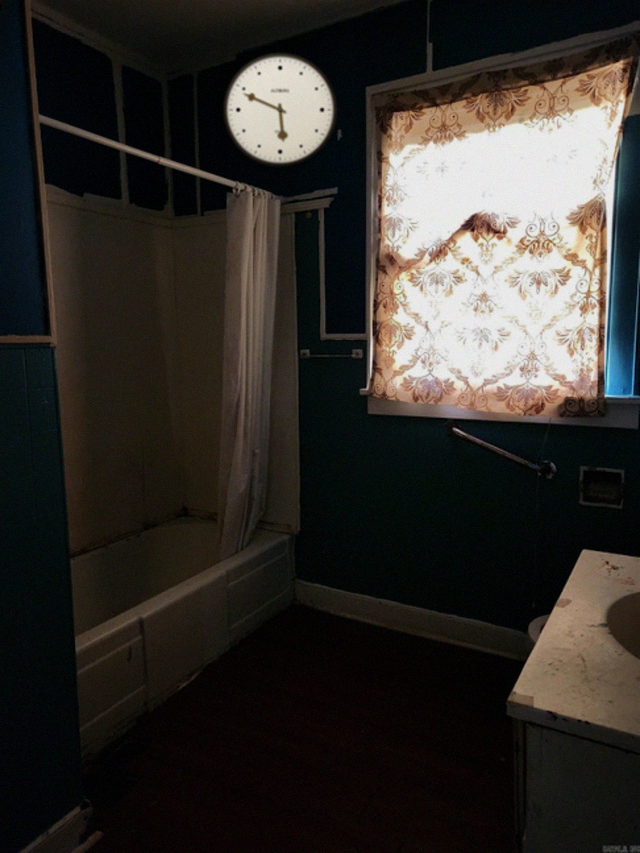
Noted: **5:49**
